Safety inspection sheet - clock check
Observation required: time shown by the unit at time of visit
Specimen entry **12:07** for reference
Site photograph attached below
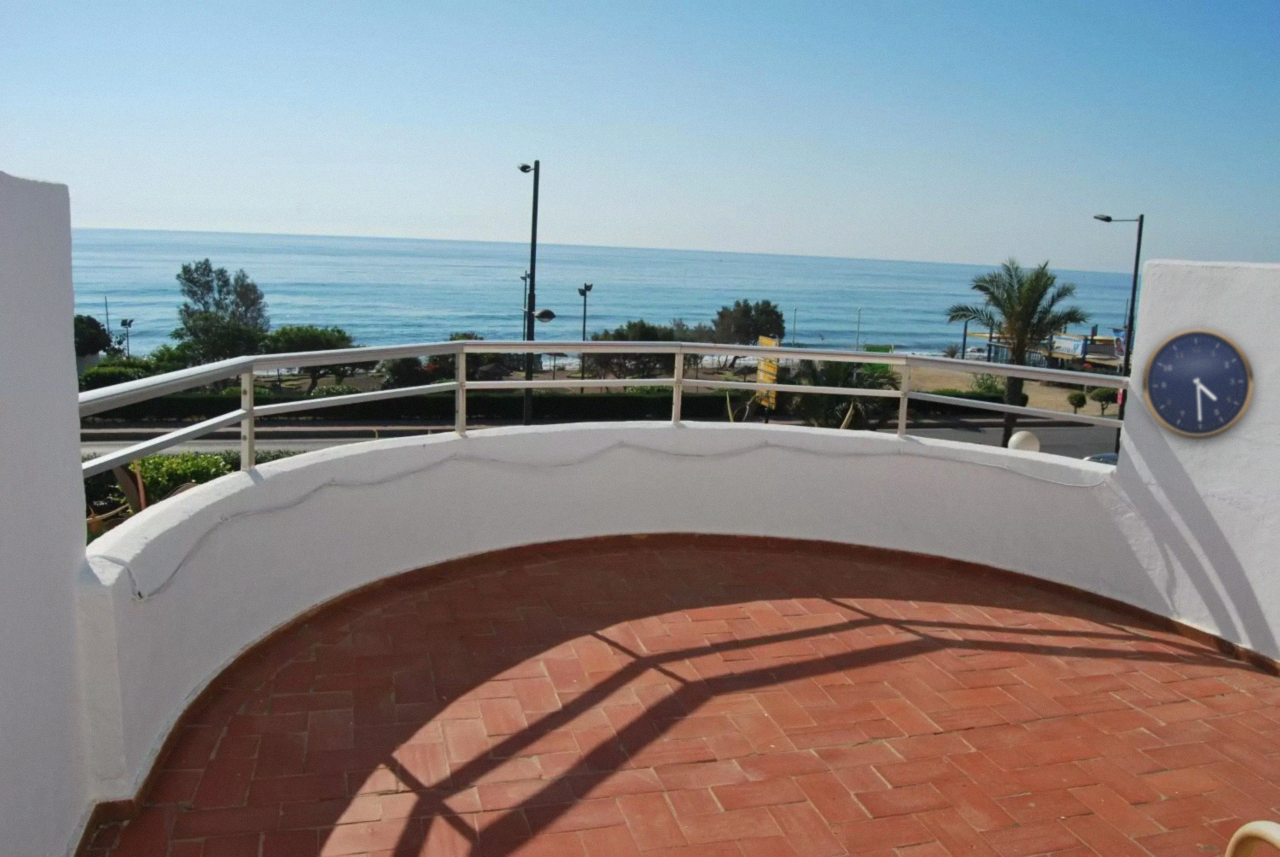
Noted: **4:30**
